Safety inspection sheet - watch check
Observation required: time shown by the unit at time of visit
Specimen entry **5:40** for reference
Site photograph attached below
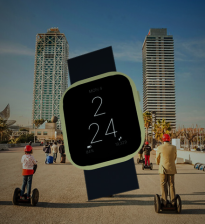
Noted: **2:24**
